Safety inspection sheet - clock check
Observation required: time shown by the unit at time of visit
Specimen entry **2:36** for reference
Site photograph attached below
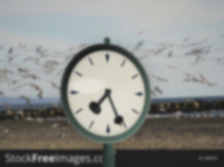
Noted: **7:26**
